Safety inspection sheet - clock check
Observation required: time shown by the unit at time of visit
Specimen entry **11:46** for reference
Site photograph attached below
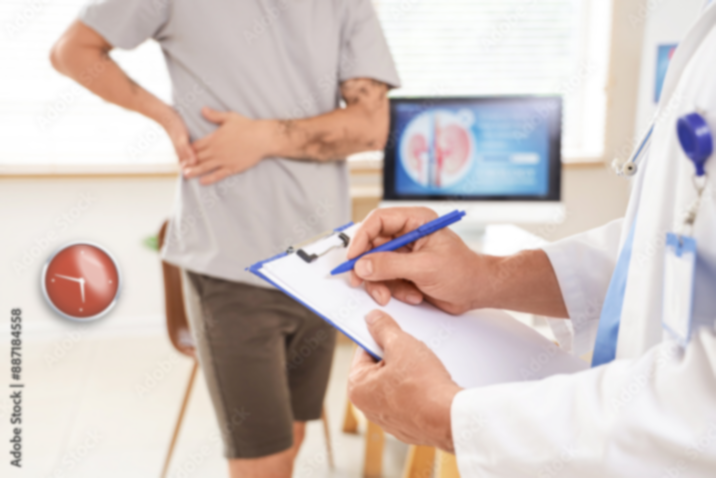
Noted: **5:47**
